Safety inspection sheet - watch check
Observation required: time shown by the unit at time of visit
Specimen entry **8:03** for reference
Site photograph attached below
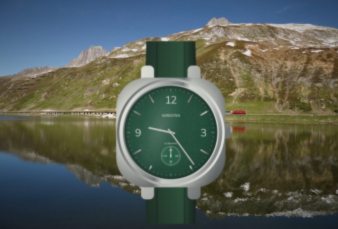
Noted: **9:24**
